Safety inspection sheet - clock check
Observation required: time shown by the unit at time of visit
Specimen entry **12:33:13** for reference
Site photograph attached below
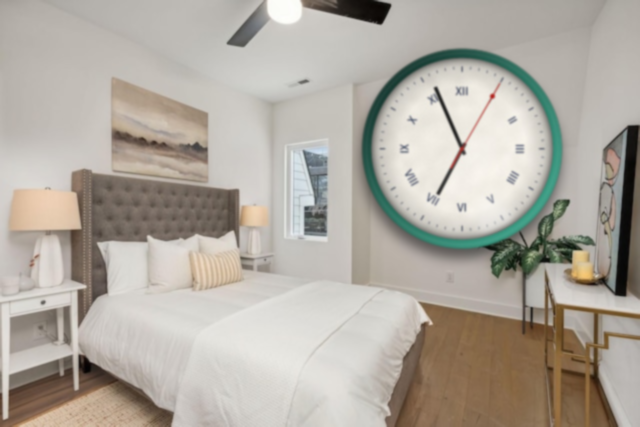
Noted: **6:56:05**
